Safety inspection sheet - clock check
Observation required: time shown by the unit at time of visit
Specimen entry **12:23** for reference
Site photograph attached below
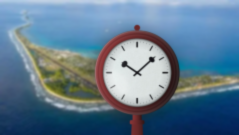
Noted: **10:08**
